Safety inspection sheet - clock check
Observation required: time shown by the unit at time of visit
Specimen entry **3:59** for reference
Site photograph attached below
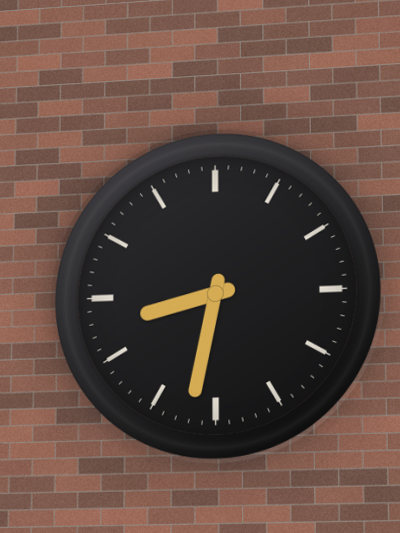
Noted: **8:32**
